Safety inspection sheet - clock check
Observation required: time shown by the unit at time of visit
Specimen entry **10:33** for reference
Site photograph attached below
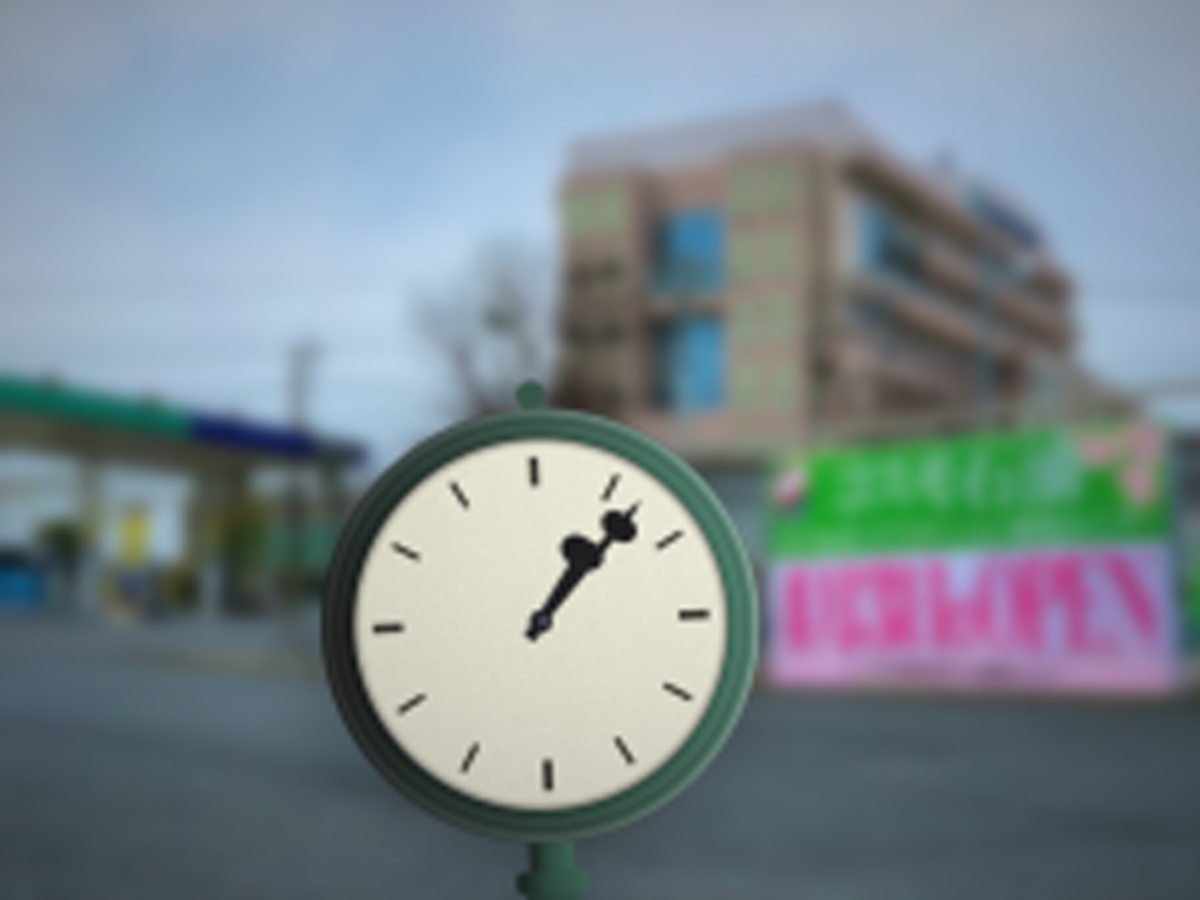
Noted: **1:07**
